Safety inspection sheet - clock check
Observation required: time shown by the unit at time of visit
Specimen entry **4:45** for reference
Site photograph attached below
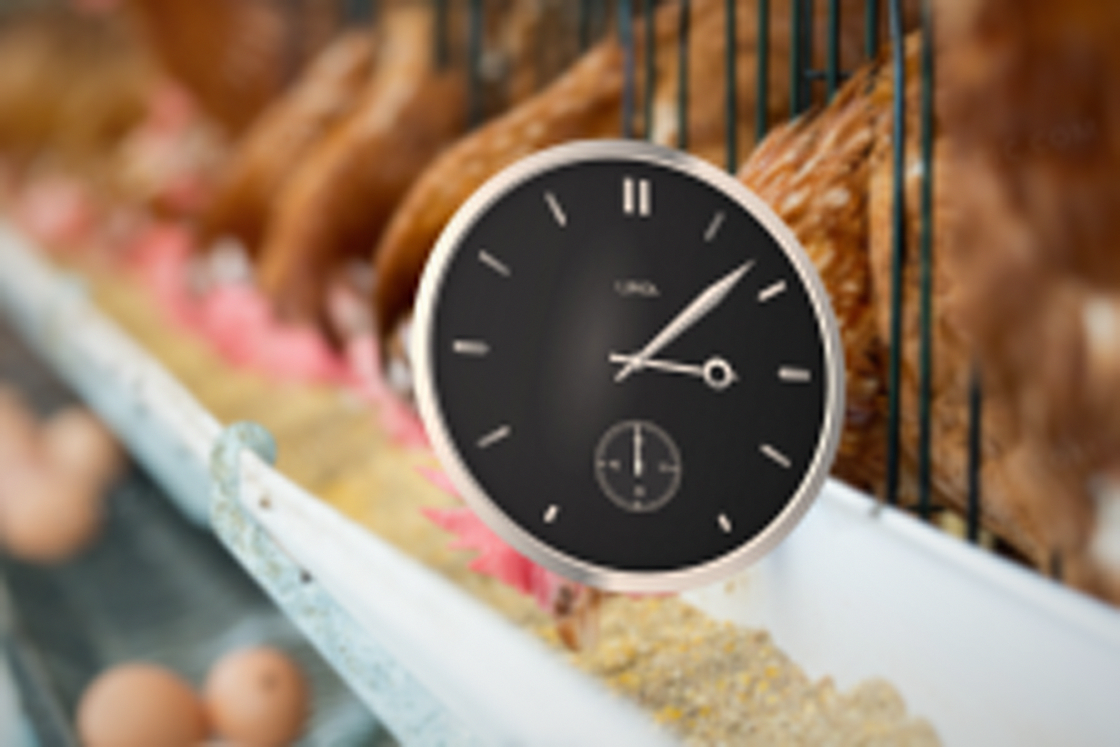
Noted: **3:08**
